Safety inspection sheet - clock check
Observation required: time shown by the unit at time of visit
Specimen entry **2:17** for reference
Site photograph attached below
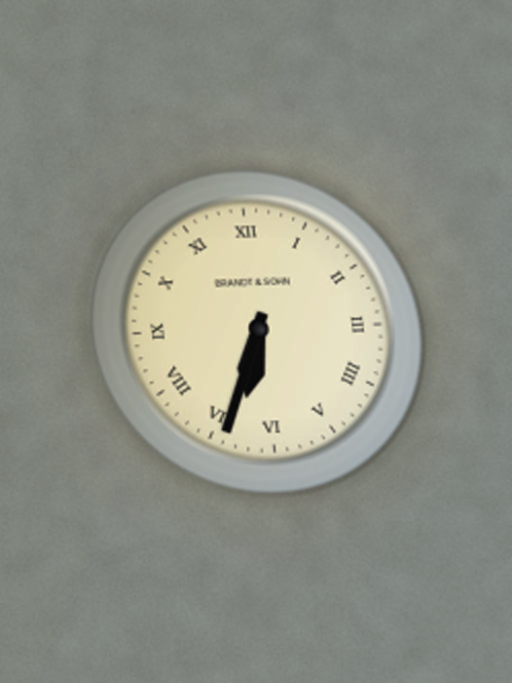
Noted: **6:34**
